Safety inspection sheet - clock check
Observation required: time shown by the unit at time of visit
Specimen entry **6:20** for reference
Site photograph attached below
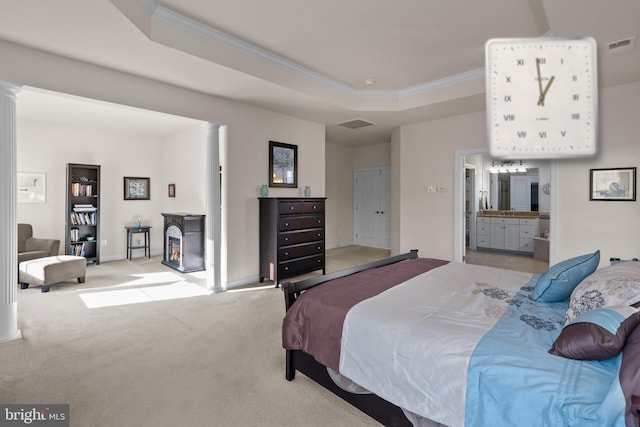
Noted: **12:59**
